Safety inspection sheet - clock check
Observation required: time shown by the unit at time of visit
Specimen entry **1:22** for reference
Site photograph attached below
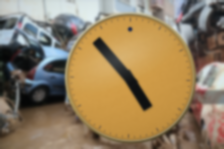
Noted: **4:53**
